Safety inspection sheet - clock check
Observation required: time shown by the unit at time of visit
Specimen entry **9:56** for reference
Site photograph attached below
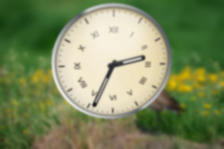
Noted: **2:34**
